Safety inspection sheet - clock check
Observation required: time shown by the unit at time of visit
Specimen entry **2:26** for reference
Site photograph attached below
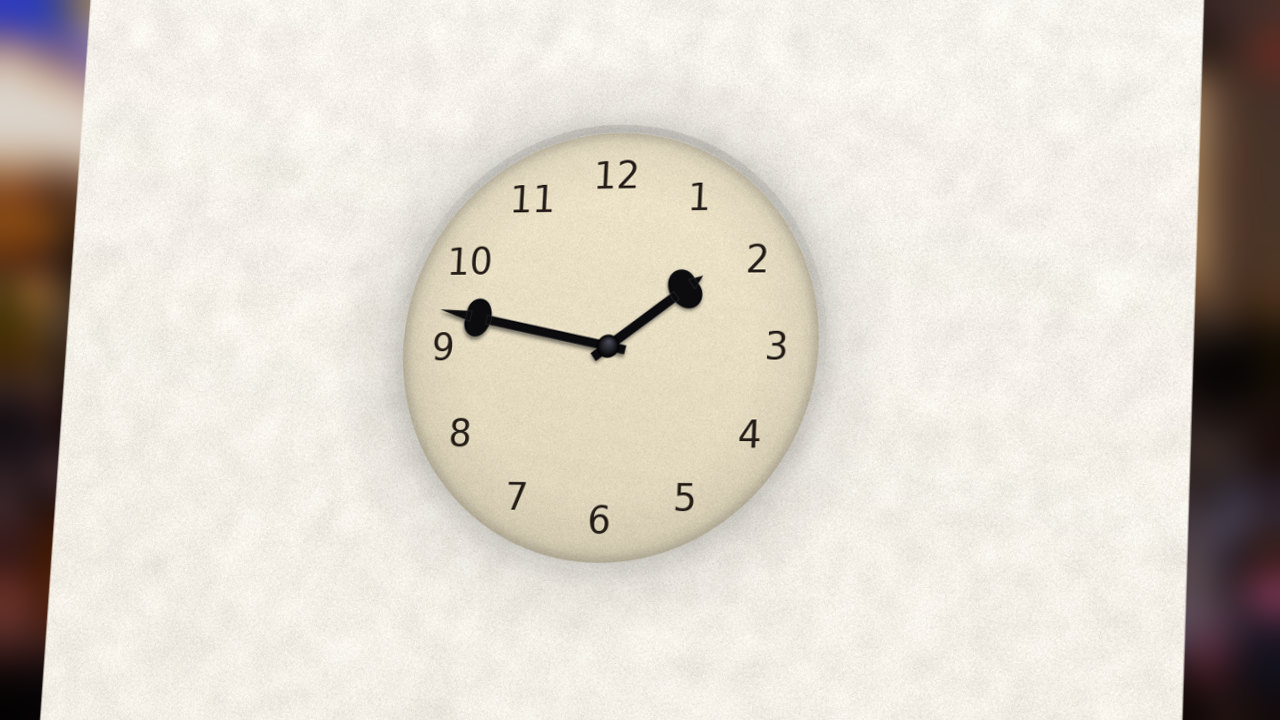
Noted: **1:47**
